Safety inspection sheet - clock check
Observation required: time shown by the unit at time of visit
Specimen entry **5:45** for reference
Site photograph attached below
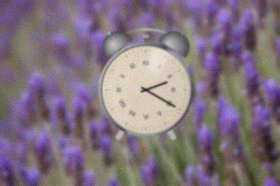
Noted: **2:20**
